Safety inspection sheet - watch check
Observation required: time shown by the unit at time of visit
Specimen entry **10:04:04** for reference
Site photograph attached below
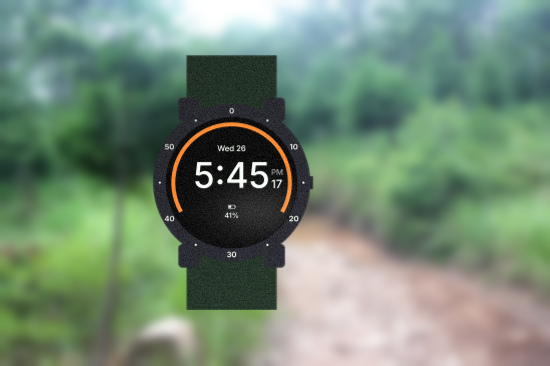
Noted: **5:45:17**
